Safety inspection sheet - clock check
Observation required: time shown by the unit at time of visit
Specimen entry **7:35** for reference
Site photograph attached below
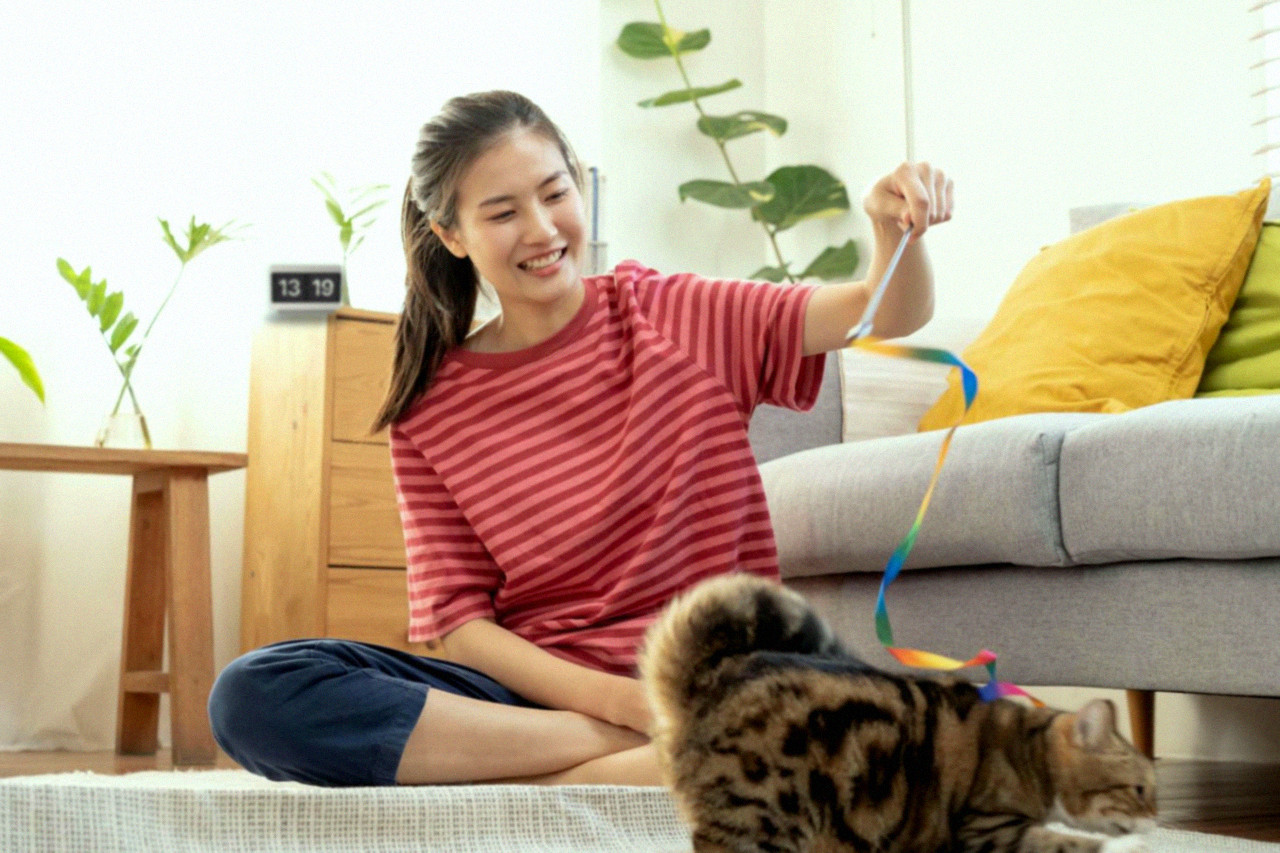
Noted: **13:19**
